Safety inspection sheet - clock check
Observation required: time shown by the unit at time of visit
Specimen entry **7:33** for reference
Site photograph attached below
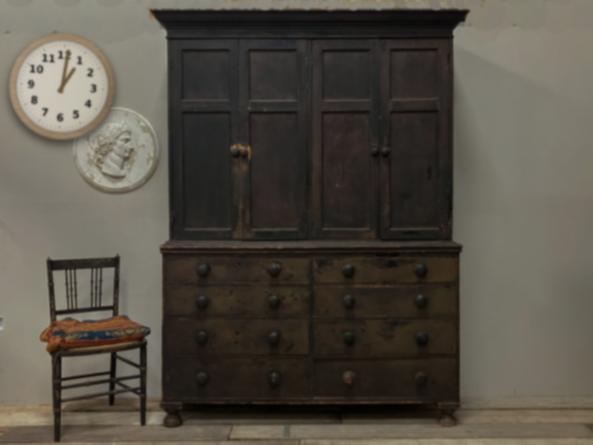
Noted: **1:01**
